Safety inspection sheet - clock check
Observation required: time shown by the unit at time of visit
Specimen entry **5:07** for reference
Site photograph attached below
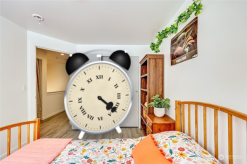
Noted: **4:22**
